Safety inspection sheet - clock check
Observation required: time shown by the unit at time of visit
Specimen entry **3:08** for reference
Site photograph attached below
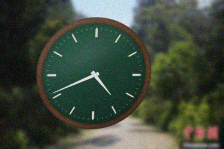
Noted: **4:41**
